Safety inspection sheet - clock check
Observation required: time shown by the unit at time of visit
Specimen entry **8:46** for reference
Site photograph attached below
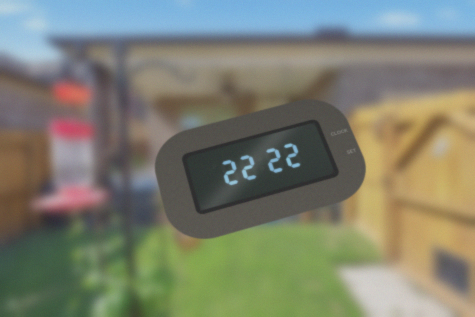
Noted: **22:22**
